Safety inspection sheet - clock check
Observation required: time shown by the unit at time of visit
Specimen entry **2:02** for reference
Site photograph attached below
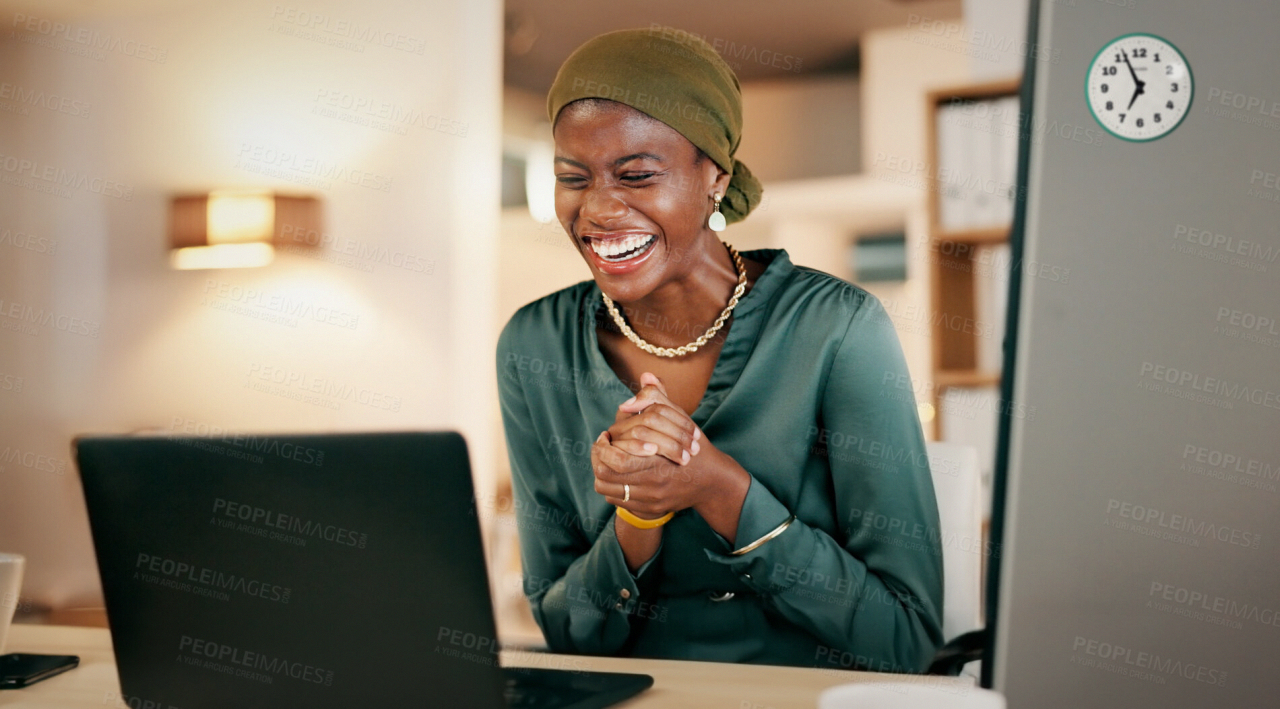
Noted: **6:56**
